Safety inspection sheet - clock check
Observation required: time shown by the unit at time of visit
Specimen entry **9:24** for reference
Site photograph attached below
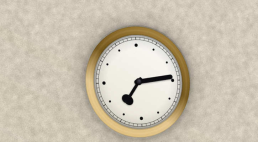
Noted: **7:14**
